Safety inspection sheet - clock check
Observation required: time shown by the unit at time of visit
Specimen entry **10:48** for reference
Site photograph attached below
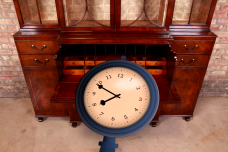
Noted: **7:49**
